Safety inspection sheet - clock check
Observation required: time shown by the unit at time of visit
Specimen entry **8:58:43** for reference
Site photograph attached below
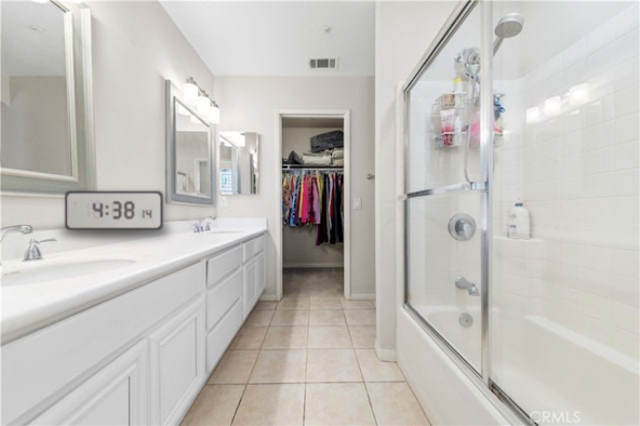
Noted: **4:38:14**
